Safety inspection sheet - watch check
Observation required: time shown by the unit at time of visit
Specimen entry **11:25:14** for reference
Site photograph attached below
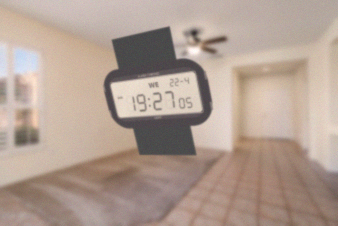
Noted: **19:27:05**
